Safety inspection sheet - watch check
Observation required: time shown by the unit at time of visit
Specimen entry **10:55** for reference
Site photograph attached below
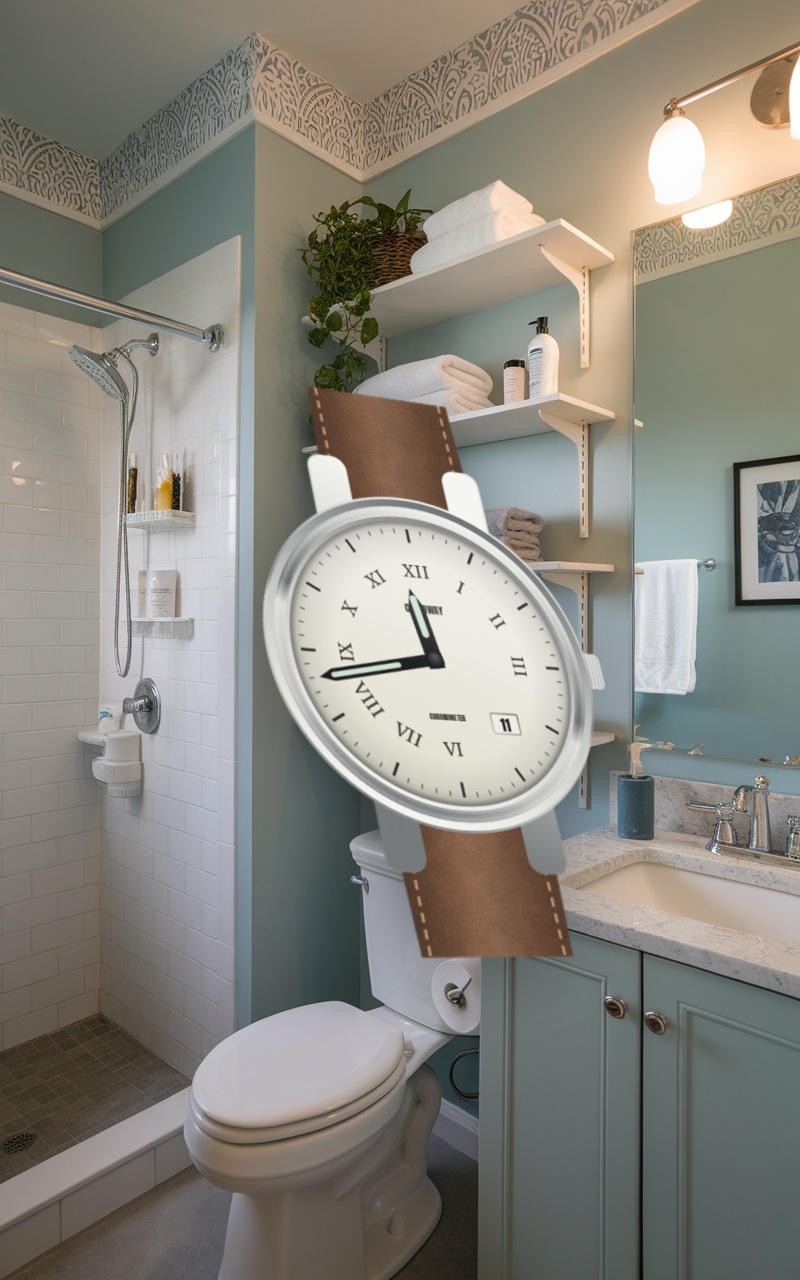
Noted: **11:43**
